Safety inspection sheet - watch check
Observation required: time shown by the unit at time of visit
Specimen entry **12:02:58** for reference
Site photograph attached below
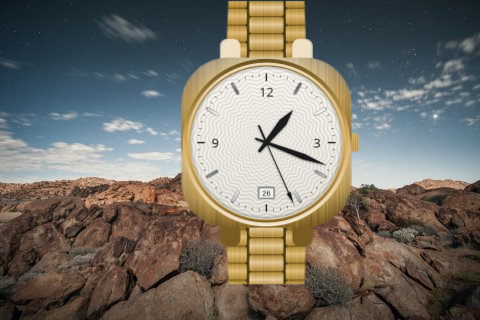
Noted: **1:18:26**
